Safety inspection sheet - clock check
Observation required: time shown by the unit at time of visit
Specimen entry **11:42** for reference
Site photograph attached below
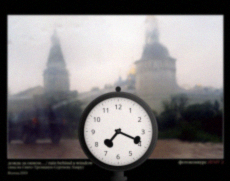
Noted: **7:19**
